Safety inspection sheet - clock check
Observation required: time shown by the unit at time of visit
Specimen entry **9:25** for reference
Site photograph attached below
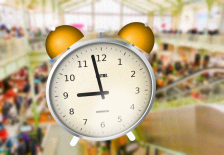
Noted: **8:58**
